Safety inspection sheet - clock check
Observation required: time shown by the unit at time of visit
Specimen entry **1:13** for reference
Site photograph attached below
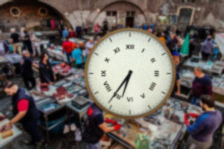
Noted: **6:36**
